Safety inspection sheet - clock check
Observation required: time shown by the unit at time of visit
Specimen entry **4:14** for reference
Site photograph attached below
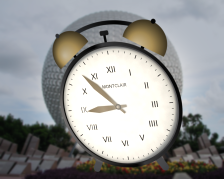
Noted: **8:53**
